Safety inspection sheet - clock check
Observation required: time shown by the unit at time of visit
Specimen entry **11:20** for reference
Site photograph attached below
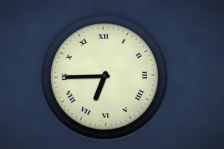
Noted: **6:45**
